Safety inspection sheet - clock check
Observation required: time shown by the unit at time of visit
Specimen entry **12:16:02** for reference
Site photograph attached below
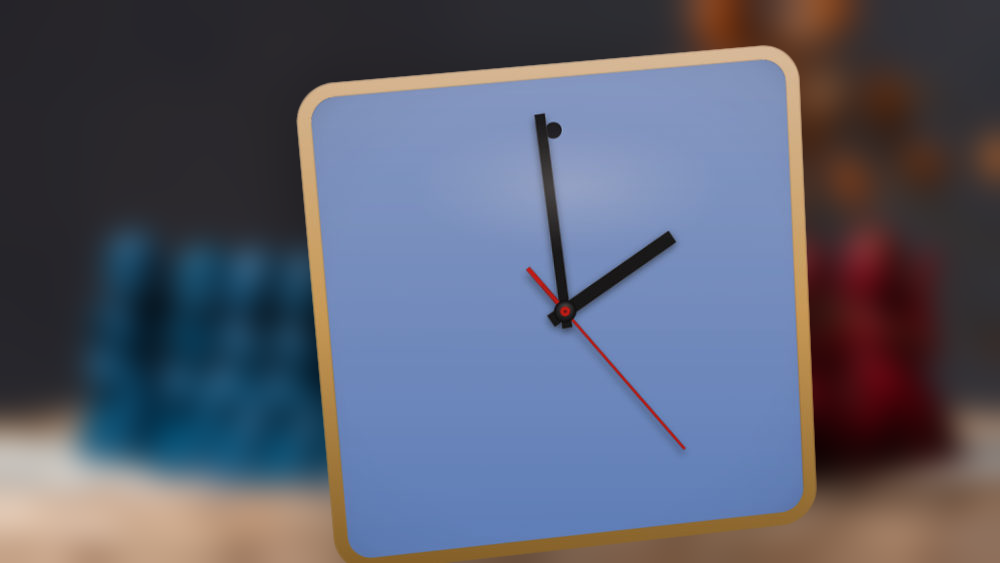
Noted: **1:59:24**
